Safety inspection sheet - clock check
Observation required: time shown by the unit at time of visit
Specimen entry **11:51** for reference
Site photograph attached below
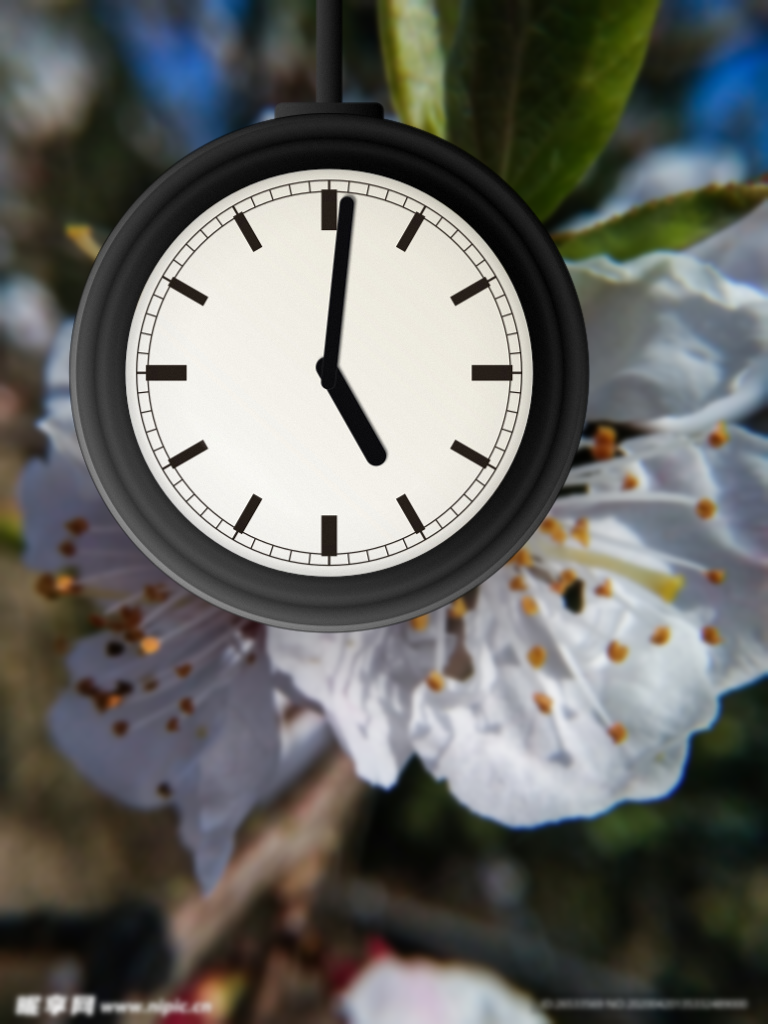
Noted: **5:01**
